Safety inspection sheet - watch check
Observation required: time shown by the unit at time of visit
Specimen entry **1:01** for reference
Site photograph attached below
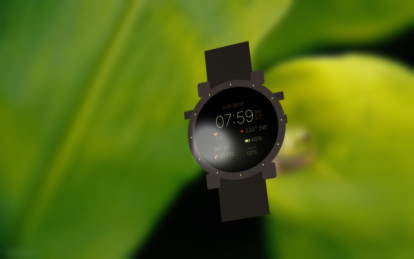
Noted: **7:59**
